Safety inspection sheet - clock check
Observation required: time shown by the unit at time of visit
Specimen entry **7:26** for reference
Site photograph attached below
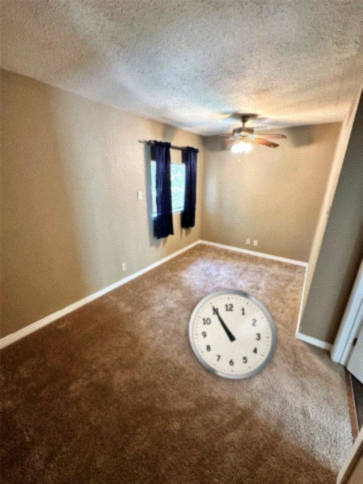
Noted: **10:55**
